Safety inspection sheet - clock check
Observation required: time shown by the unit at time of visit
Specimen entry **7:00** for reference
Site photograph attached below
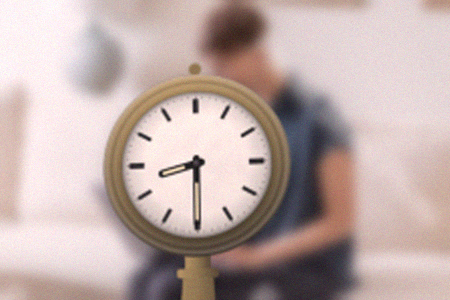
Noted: **8:30**
